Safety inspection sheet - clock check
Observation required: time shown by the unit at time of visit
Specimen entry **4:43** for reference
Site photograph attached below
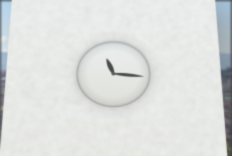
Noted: **11:16**
